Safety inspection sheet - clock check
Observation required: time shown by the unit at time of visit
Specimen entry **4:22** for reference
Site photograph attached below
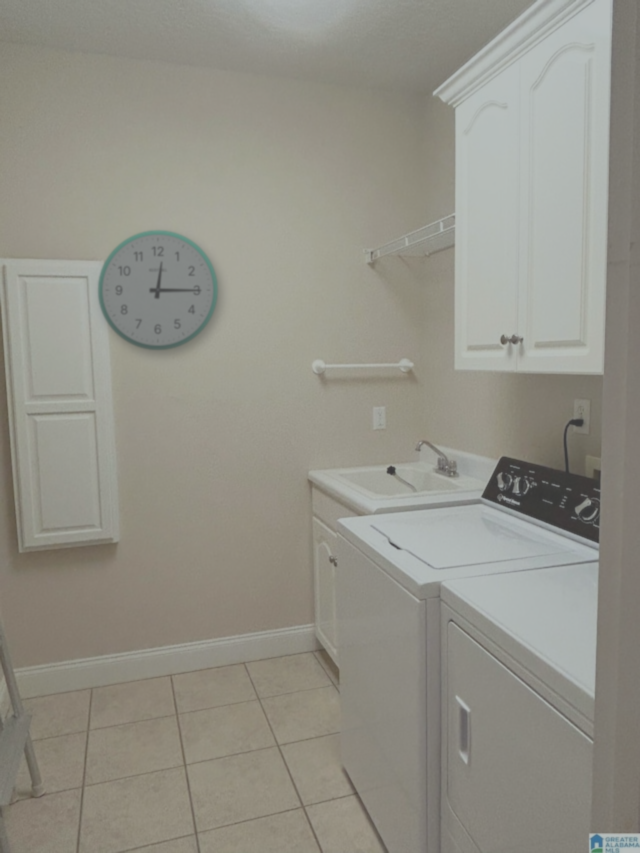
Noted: **12:15**
